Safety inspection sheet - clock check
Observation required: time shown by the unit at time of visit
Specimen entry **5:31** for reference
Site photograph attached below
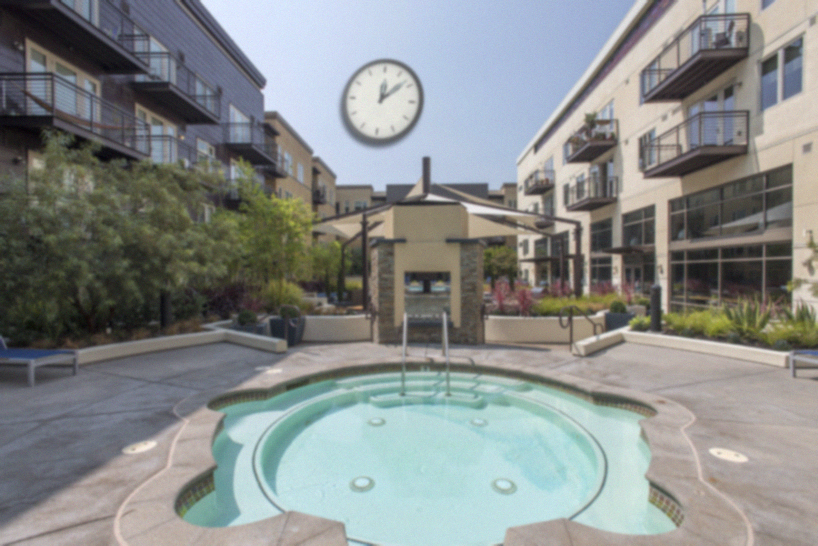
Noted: **12:08**
